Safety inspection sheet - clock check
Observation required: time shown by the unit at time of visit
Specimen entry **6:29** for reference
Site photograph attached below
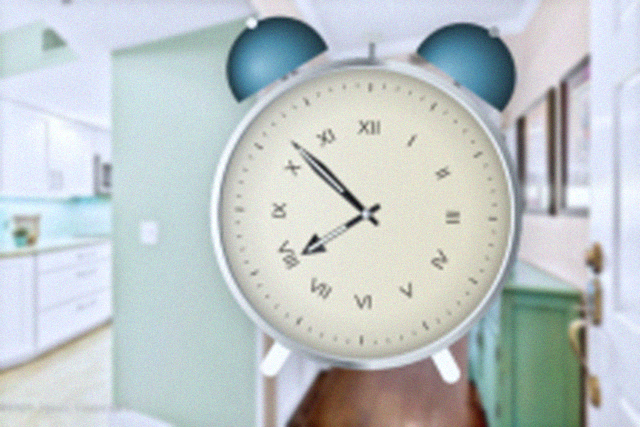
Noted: **7:52**
